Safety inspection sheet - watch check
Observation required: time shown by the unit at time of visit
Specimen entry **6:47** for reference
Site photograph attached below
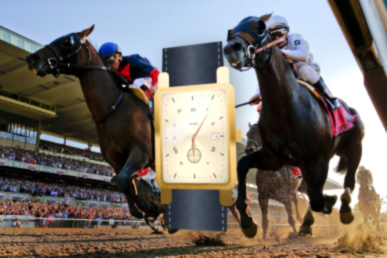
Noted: **6:06**
